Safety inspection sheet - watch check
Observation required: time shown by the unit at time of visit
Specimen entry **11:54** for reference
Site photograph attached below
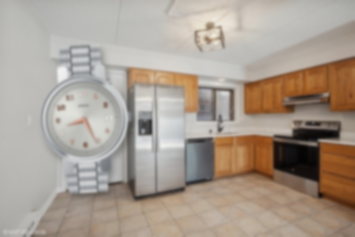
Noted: **8:26**
